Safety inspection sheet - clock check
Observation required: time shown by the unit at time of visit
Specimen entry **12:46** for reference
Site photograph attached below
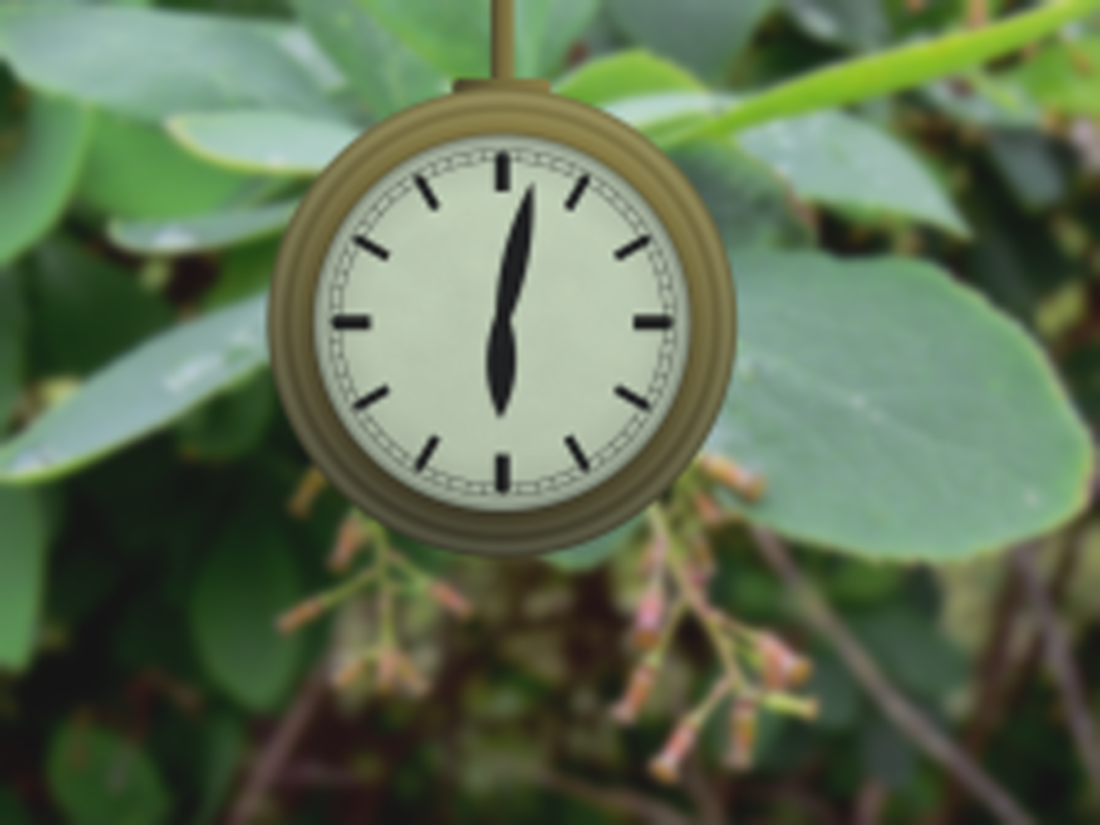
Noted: **6:02**
